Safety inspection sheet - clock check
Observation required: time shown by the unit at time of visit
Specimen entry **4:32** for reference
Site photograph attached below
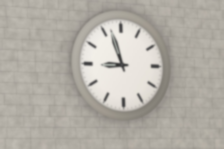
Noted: **8:57**
